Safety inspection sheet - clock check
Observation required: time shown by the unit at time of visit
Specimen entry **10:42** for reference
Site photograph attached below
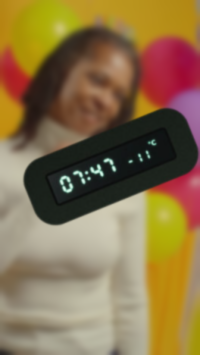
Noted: **7:47**
